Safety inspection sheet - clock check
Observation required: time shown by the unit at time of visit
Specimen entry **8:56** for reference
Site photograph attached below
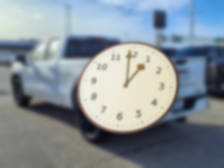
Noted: **12:59**
